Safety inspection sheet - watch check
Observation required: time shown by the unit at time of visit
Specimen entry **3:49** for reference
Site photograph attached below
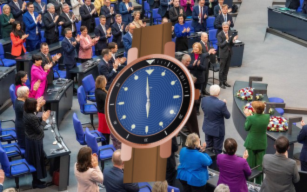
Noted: **5:59**
